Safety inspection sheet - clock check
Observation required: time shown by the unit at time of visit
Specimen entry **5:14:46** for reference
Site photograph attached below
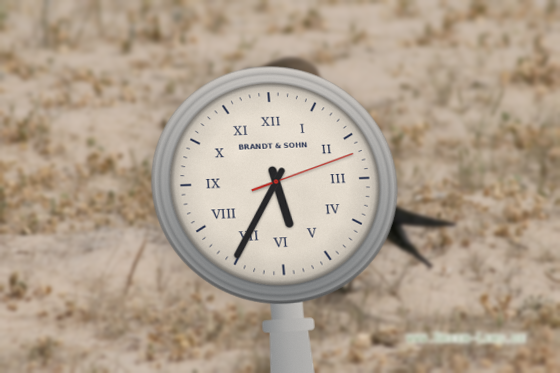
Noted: **5:35:12**
